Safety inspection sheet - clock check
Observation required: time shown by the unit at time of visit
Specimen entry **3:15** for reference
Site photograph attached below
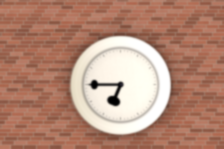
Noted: **6:45**
